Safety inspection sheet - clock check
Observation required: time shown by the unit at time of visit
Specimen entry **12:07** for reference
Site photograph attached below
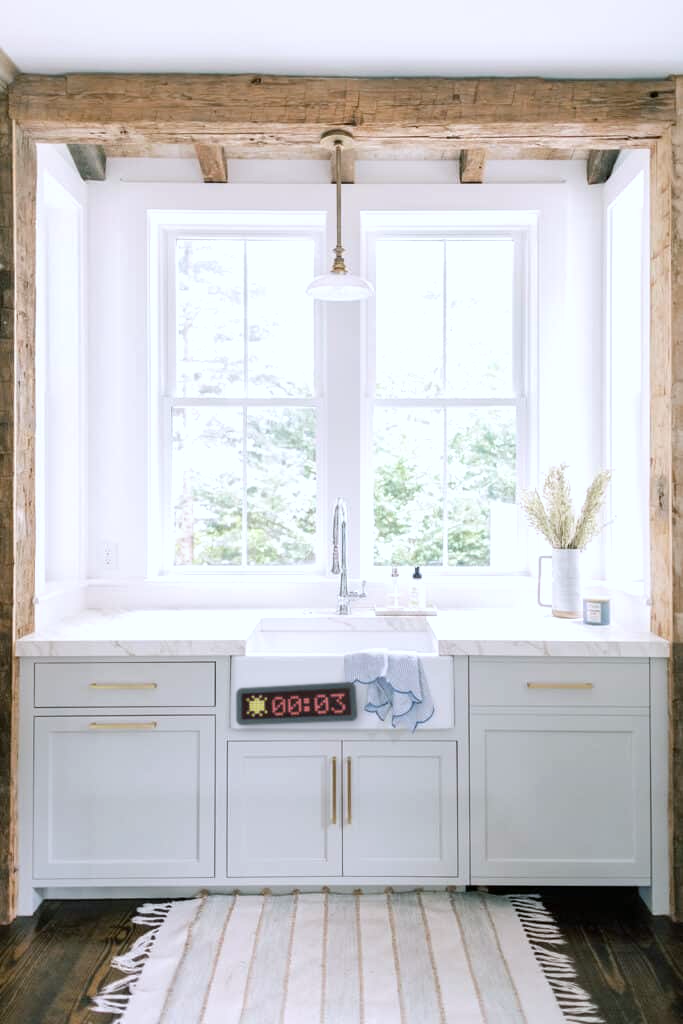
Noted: **0:03**
